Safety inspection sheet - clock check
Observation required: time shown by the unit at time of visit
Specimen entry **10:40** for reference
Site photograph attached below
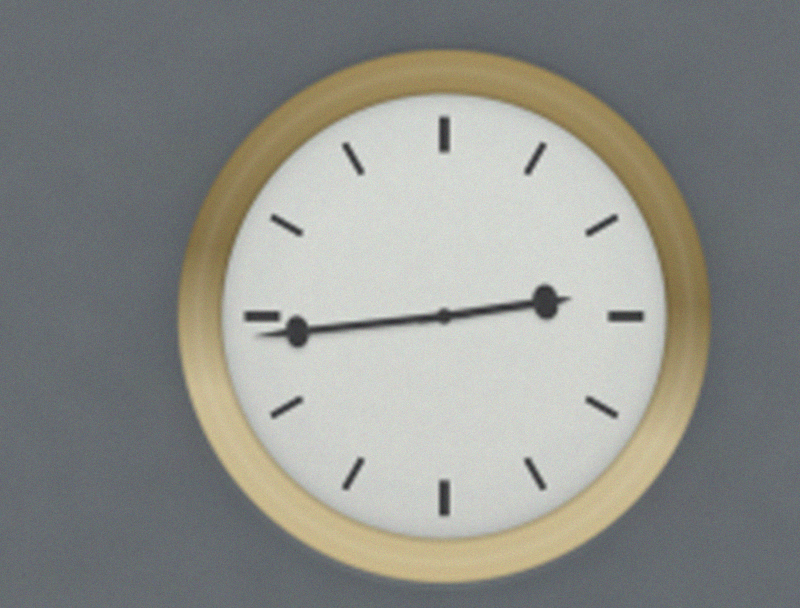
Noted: **2:44**
